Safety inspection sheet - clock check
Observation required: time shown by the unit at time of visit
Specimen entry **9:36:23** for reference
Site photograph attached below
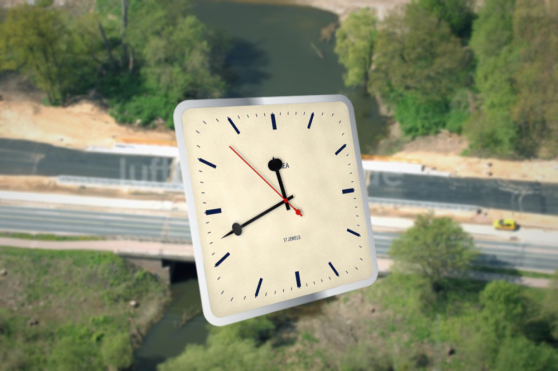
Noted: **11:41:53**
